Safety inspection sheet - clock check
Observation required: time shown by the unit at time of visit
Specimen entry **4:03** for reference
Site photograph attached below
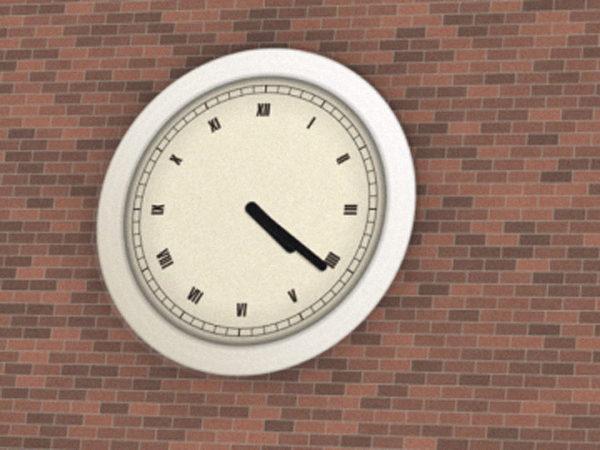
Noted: **4:21**
